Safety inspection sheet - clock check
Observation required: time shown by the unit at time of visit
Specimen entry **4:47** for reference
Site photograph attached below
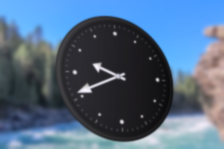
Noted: **9:41**
